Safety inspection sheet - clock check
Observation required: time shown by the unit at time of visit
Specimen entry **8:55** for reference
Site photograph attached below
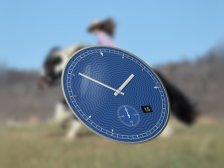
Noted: **1:51**
